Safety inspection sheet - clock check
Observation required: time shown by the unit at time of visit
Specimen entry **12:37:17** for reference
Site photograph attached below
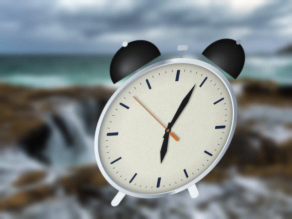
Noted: **6:03:52**
